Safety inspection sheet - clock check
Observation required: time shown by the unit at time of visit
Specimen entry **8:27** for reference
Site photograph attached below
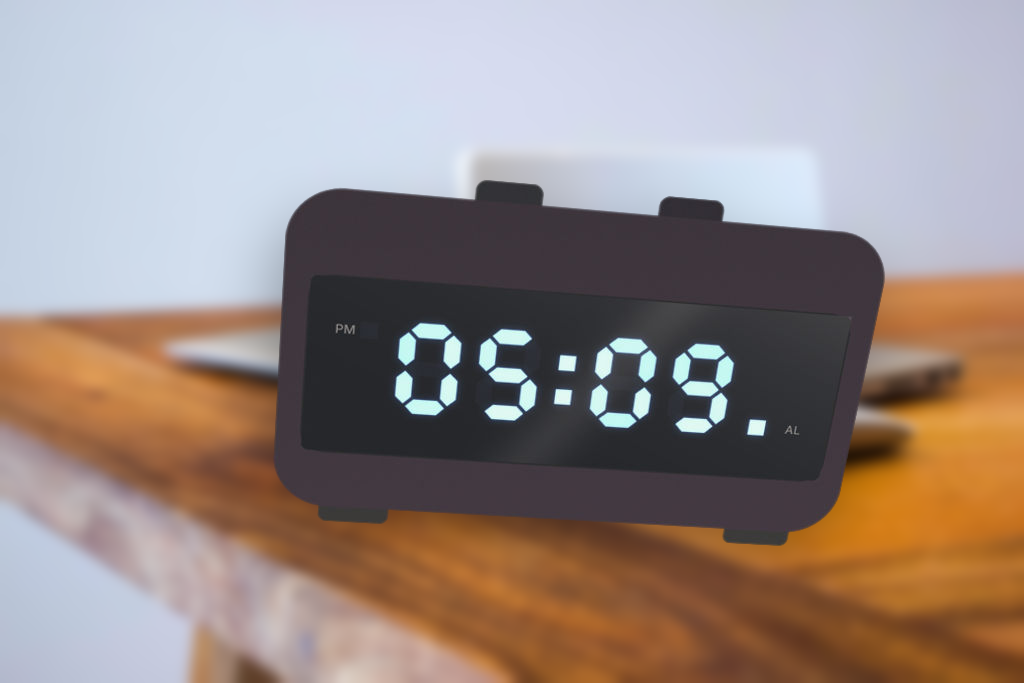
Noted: **5:09**
